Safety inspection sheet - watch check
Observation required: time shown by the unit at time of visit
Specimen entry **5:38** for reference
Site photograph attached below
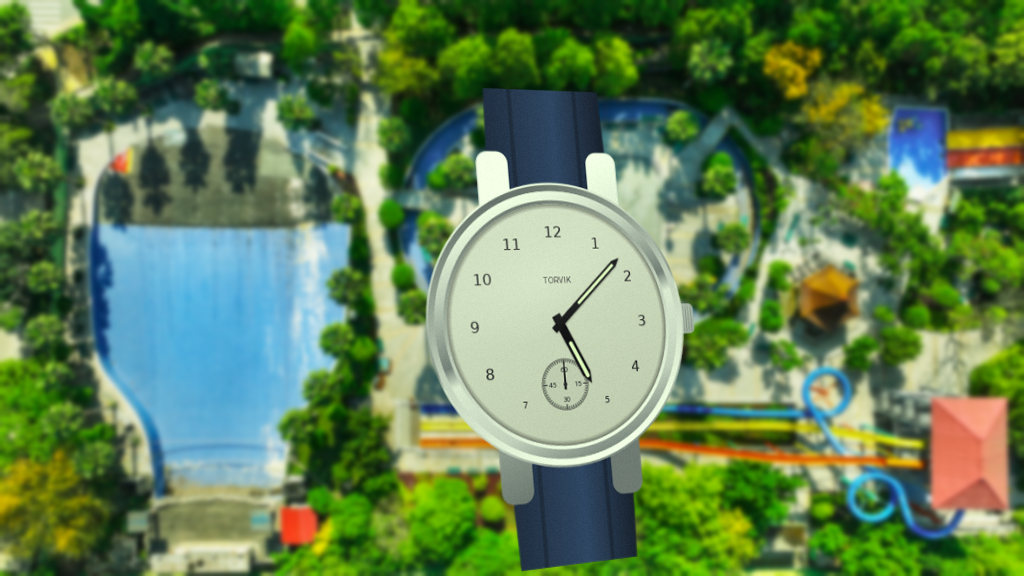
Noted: **5:08**
